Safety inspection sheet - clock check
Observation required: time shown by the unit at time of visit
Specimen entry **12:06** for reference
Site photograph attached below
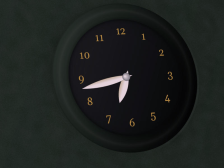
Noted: **6:43**
